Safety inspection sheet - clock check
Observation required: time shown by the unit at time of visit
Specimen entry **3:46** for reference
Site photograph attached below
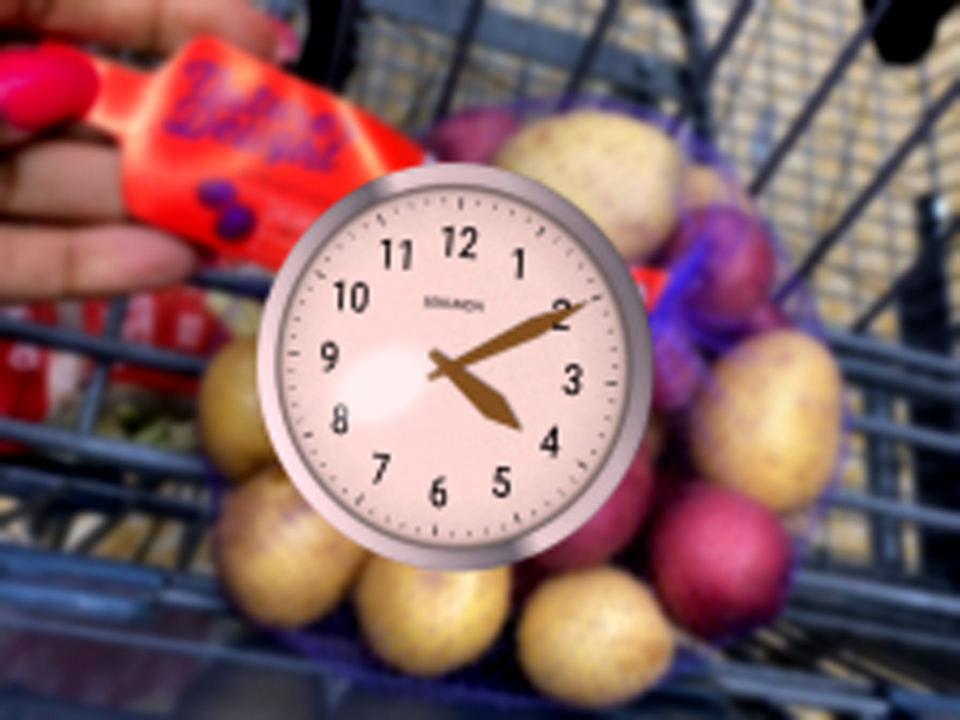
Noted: **4:10**
